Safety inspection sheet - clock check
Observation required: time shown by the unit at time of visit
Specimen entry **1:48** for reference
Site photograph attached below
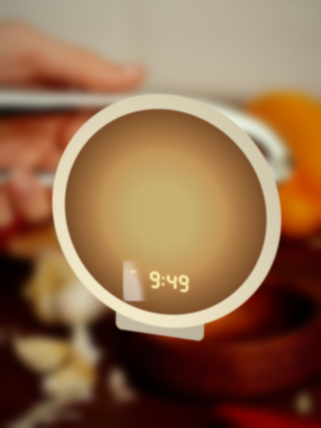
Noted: **9:49**
